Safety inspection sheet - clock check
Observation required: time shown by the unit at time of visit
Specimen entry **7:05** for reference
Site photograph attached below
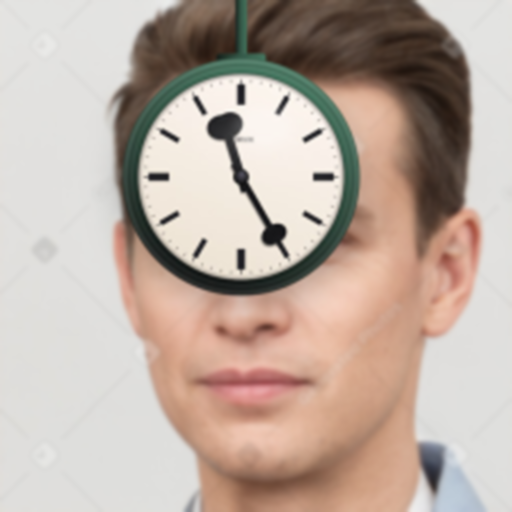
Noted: **11:25**
